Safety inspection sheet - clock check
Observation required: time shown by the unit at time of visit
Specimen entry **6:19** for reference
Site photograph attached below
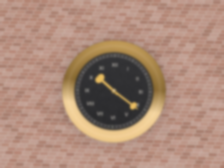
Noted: **10:21**
